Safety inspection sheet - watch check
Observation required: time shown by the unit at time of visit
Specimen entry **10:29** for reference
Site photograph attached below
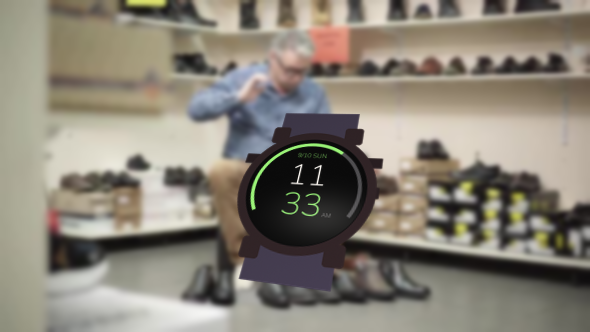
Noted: **11:33**
